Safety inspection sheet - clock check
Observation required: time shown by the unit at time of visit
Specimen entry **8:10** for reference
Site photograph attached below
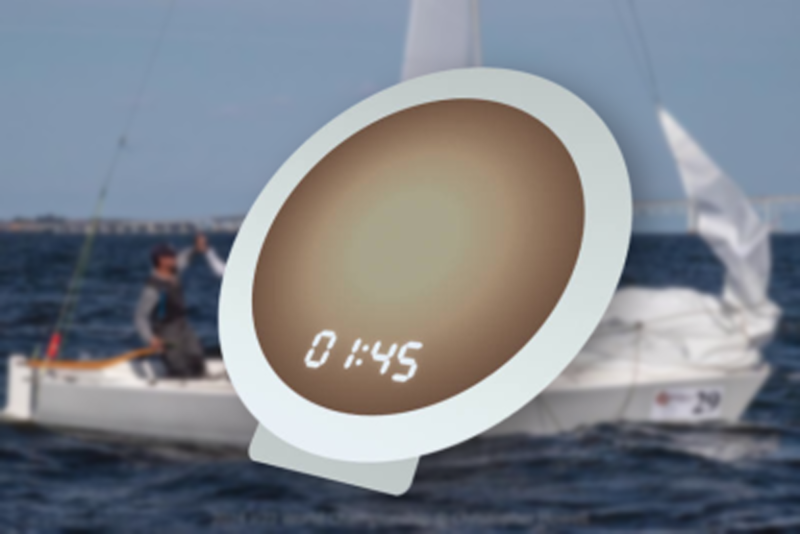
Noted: **1:45**
